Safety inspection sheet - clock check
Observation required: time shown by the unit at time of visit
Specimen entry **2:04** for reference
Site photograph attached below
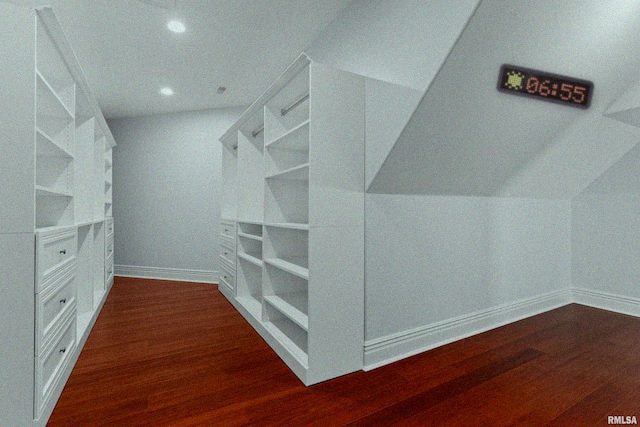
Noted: **6:55**
